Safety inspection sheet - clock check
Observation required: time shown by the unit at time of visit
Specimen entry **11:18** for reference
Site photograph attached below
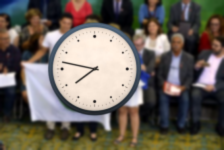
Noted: **7:47**
